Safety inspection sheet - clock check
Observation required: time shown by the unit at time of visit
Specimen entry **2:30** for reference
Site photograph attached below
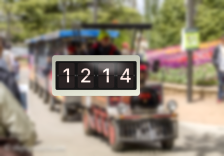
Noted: **12:14**
